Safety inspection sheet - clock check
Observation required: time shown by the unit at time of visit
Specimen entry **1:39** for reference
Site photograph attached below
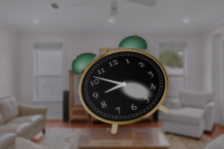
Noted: **8:52**
